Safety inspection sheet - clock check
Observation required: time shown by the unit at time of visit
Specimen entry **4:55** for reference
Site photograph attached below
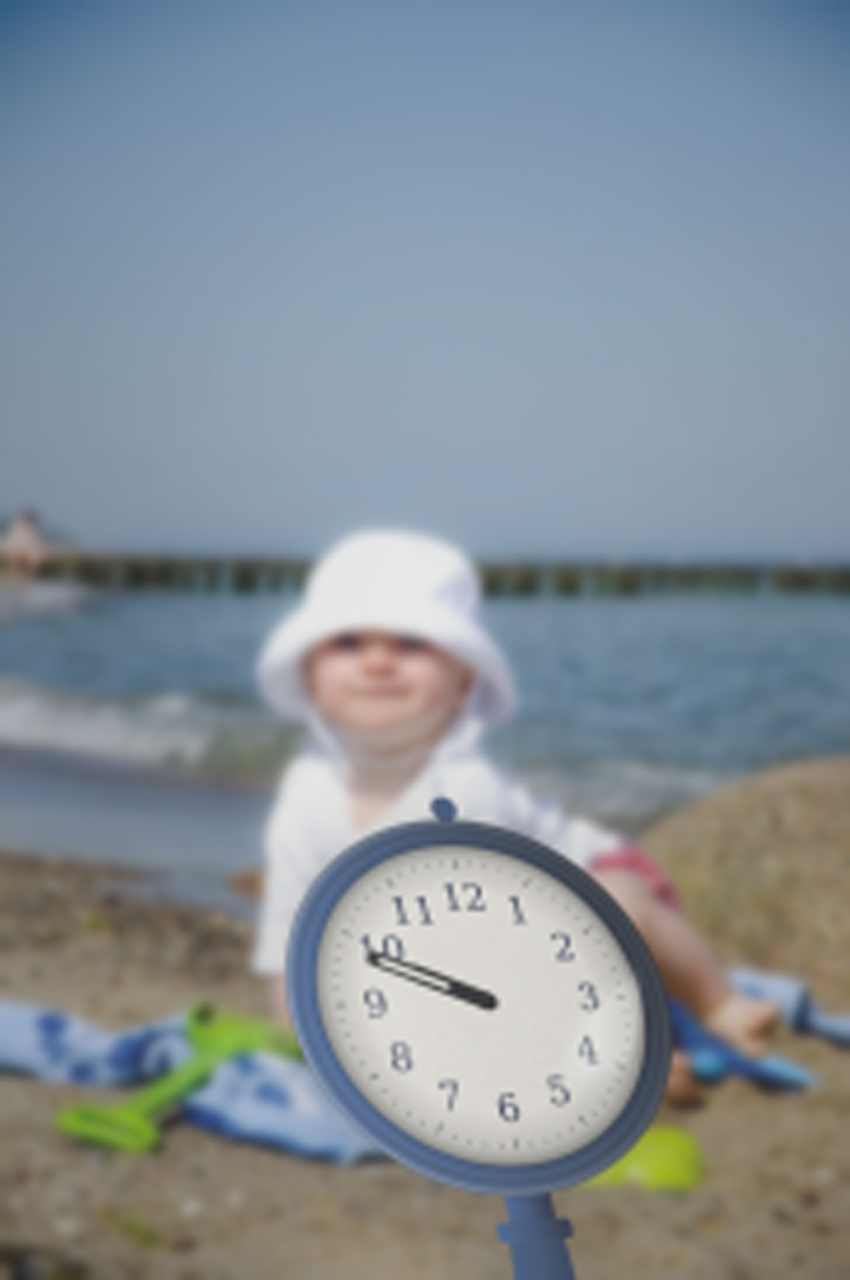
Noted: **9:49**
